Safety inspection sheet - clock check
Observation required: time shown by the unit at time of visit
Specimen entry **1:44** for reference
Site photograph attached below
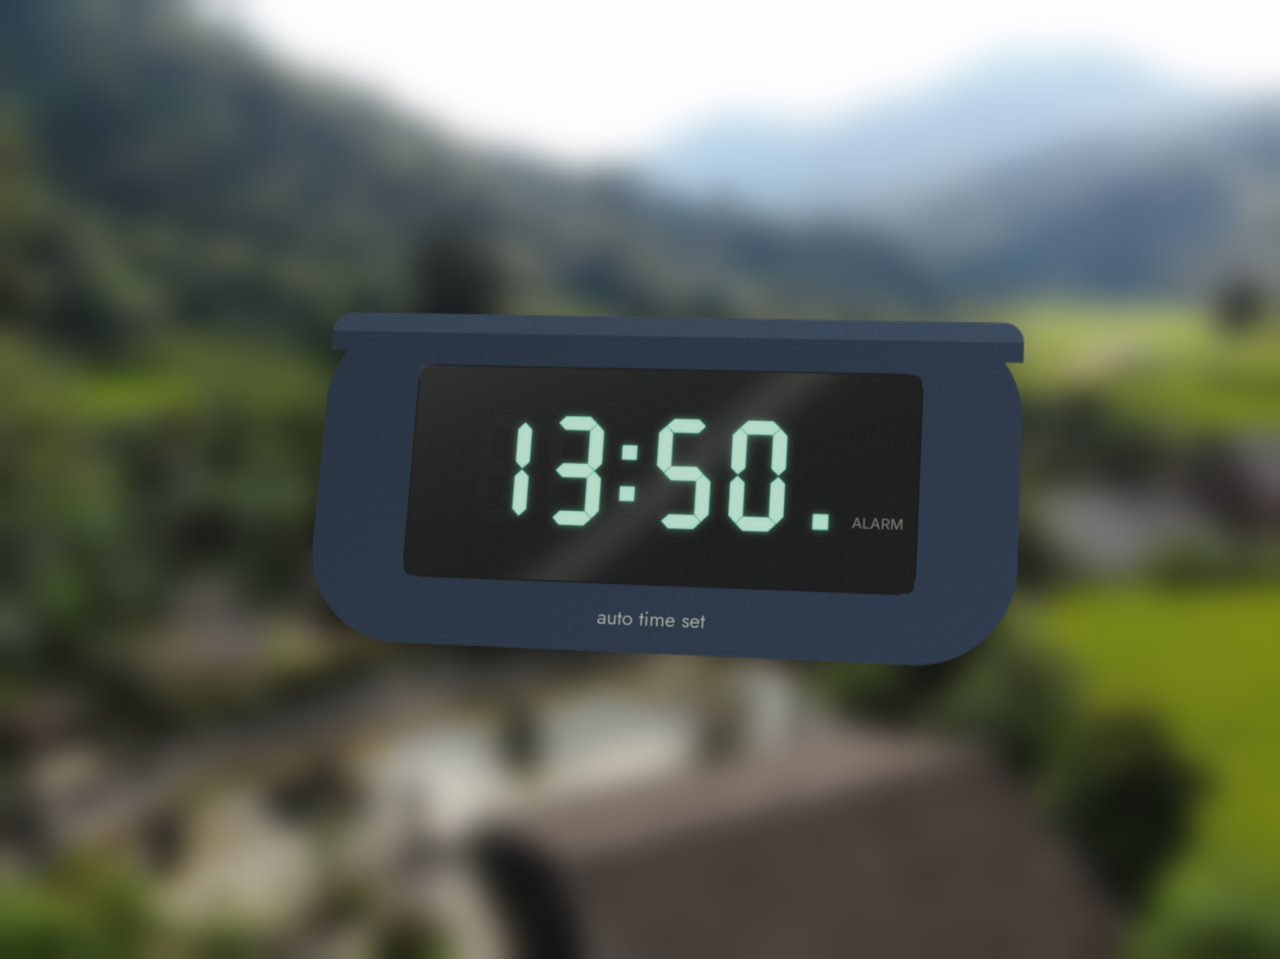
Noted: **13:50**
